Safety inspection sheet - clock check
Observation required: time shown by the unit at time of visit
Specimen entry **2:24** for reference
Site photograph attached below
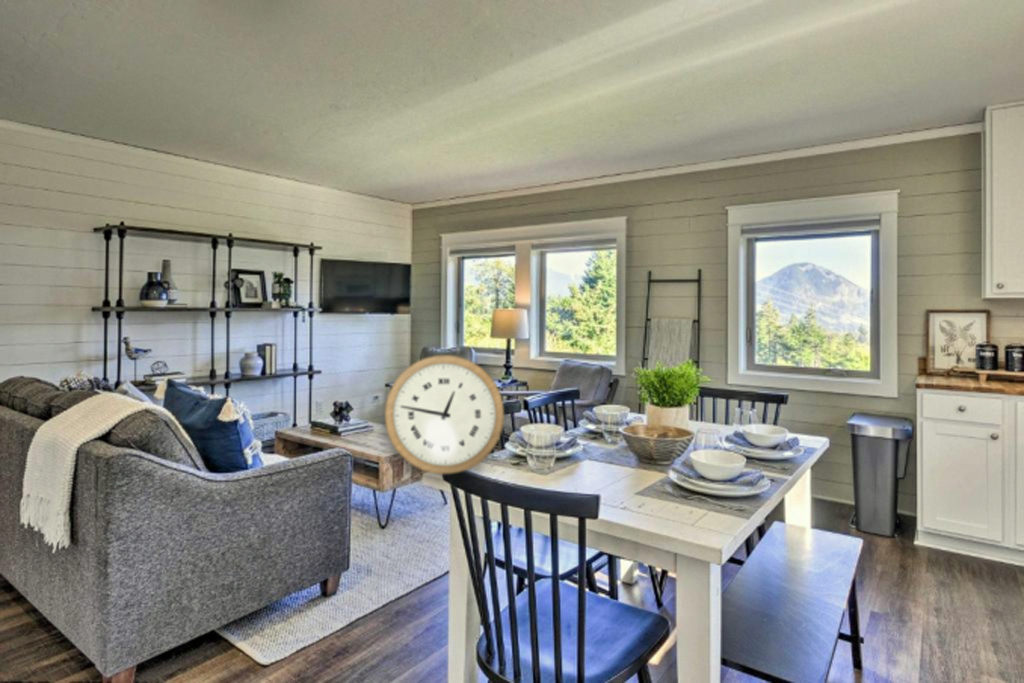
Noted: **12:47**
